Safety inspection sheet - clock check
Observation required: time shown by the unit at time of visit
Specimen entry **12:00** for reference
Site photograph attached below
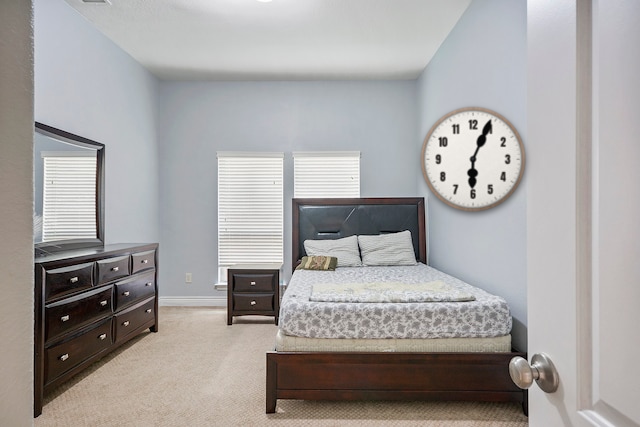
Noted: **6:04**
